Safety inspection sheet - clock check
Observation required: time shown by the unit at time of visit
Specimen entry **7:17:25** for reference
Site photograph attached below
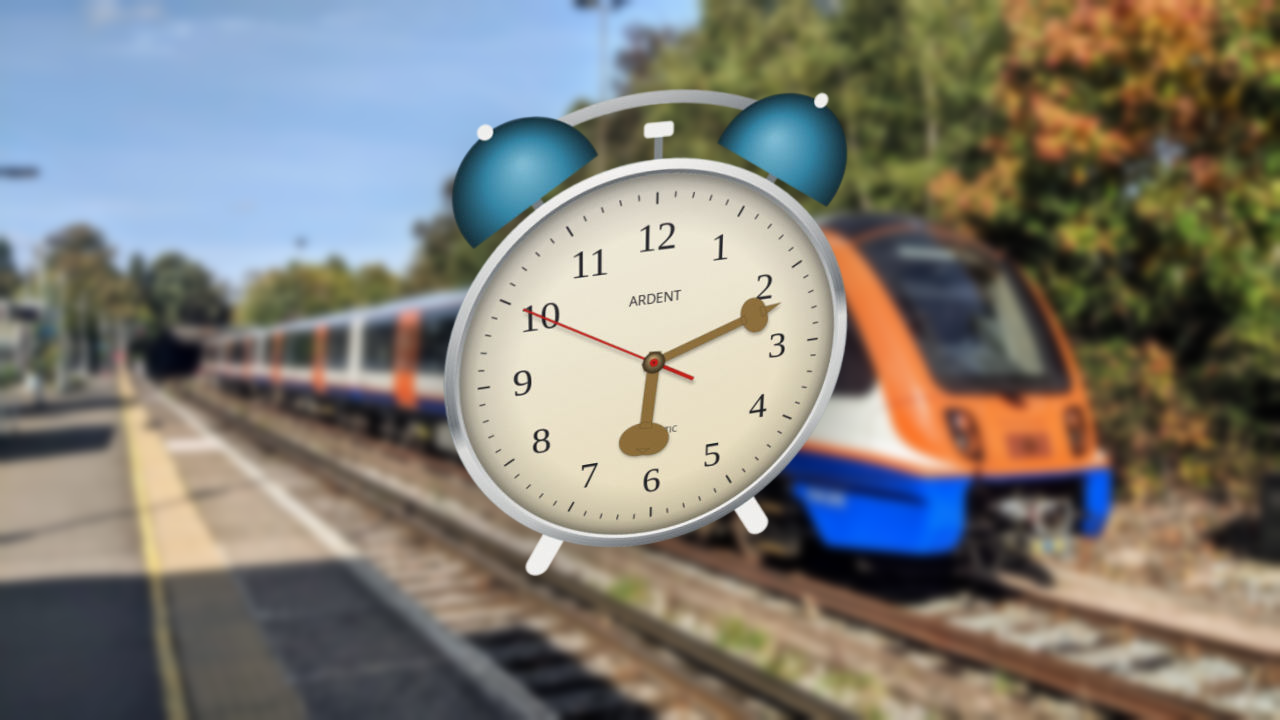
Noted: **6:11:50**
